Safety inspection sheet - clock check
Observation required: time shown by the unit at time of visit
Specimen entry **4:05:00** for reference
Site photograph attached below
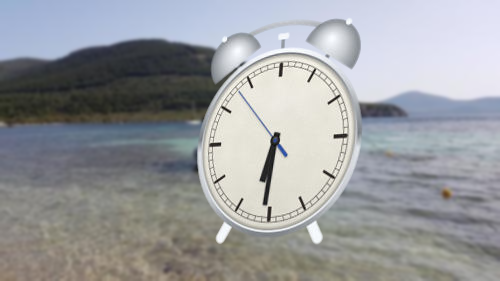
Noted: **6:30:53**
